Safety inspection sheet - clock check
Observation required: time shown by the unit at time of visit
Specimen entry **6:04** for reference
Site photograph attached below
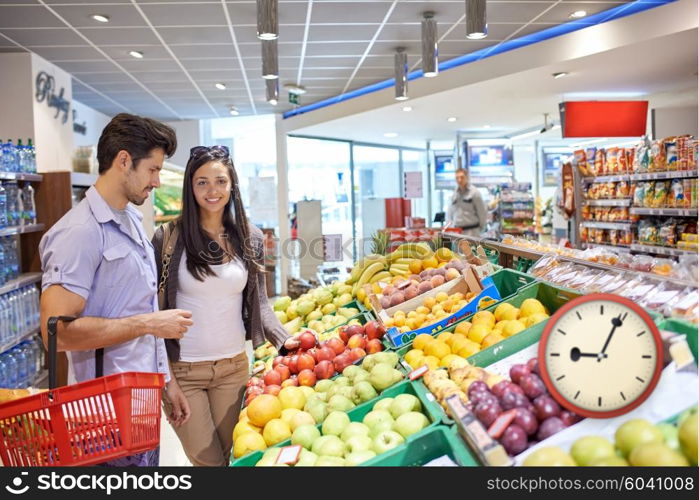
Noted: **9:04**
